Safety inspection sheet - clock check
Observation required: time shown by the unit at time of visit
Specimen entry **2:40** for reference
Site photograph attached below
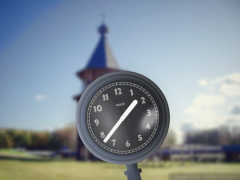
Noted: **1:38**
